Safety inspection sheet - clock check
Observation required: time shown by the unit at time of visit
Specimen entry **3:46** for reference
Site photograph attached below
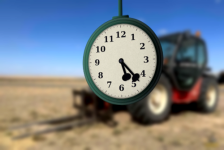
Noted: **5:23**
